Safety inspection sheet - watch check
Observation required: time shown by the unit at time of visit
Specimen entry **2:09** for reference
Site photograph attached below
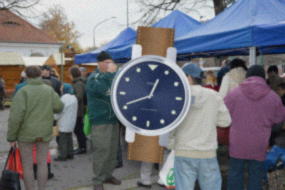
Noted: **12:41**
